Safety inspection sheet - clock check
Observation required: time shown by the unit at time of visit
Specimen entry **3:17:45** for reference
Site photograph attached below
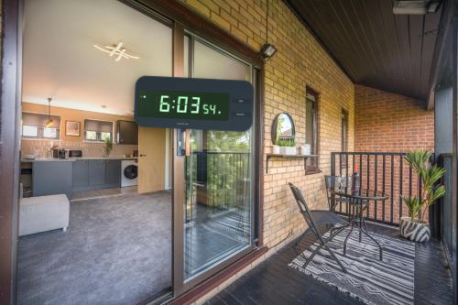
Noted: **6:03:54**
